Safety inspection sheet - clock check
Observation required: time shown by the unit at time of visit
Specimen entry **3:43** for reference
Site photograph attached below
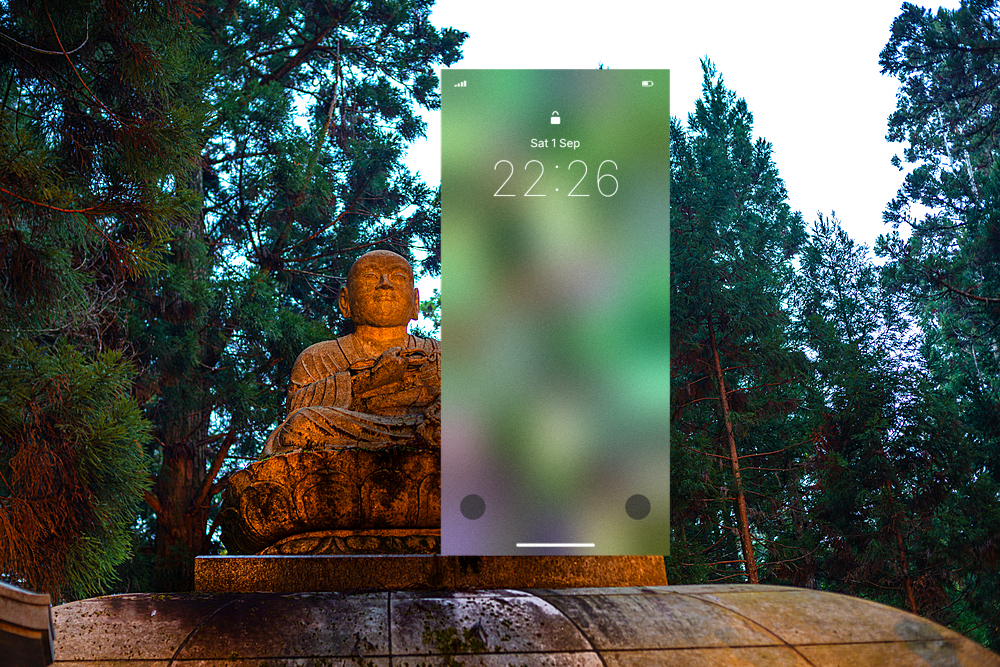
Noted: **22:26**
